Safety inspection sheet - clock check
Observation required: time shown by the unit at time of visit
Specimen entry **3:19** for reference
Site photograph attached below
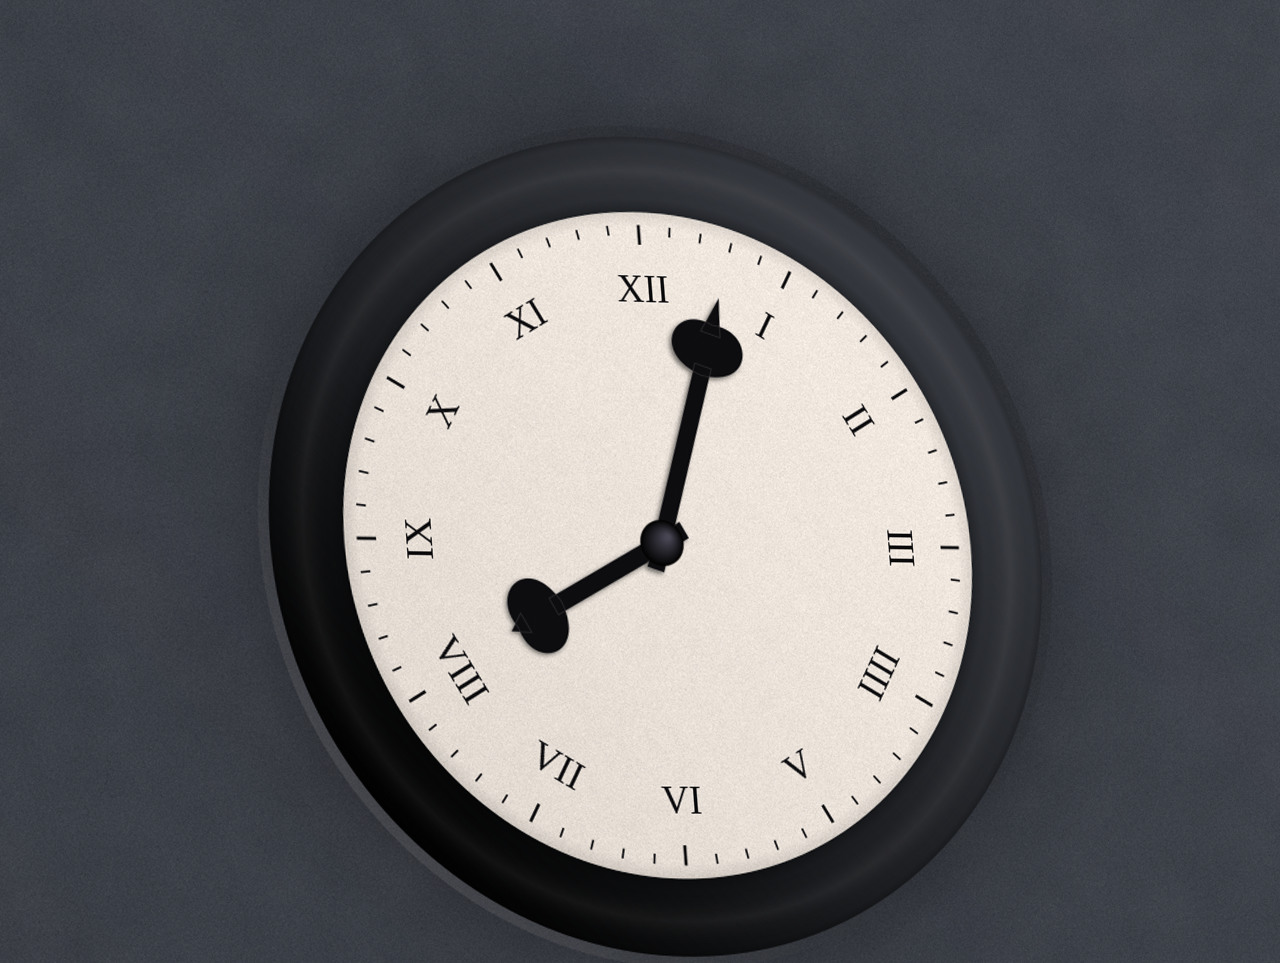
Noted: **8:03**
